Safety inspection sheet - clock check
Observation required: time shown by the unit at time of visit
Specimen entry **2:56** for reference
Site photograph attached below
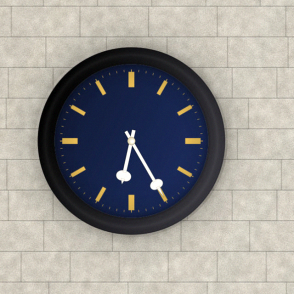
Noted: **6:25**
